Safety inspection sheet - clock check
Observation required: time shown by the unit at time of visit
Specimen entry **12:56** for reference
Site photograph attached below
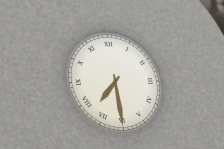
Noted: **7:30**
